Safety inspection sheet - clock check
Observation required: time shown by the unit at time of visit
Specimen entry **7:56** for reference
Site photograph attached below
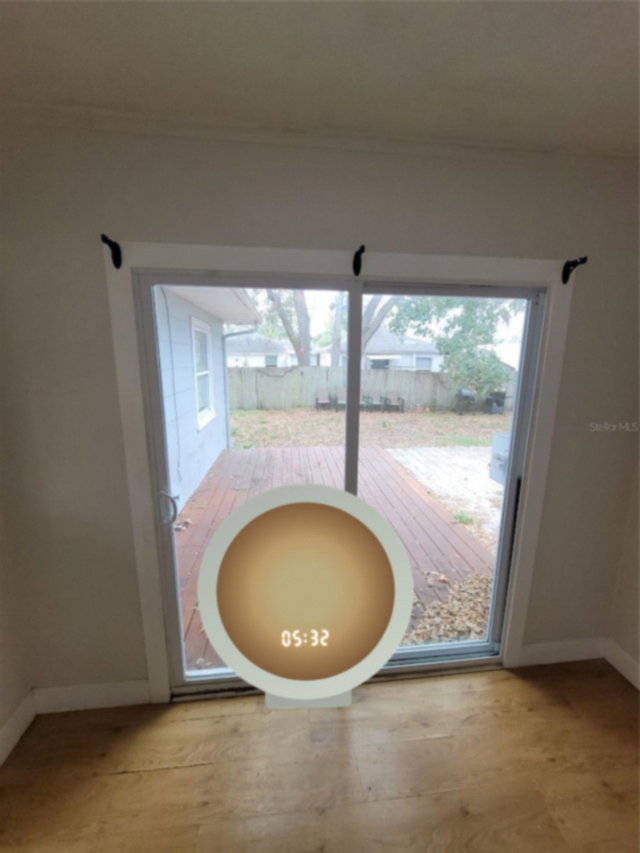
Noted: **5:32**
